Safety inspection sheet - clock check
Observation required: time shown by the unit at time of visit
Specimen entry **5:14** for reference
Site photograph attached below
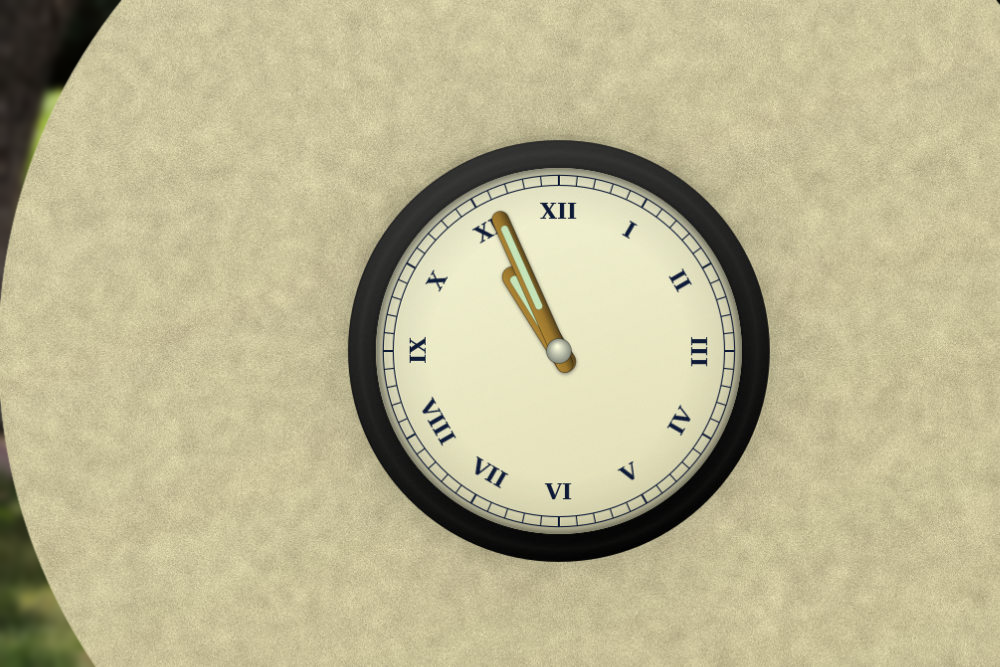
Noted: **10:56**
